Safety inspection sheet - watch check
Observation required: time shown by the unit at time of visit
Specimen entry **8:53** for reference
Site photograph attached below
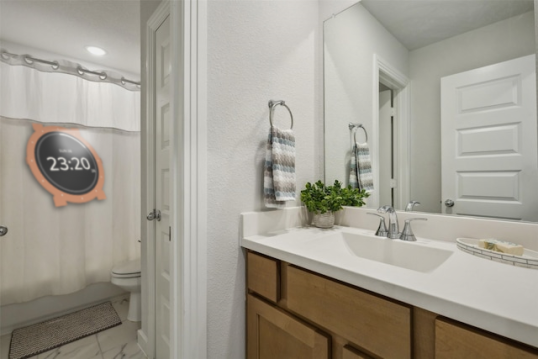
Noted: **23:20**
